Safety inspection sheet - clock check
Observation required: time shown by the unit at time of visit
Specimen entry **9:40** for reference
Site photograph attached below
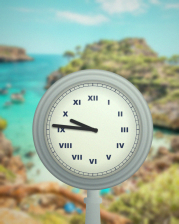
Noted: **9:46**
